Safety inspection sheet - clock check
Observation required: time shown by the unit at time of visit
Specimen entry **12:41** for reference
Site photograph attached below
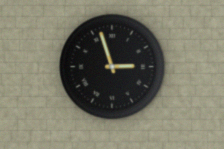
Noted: **2:57**
